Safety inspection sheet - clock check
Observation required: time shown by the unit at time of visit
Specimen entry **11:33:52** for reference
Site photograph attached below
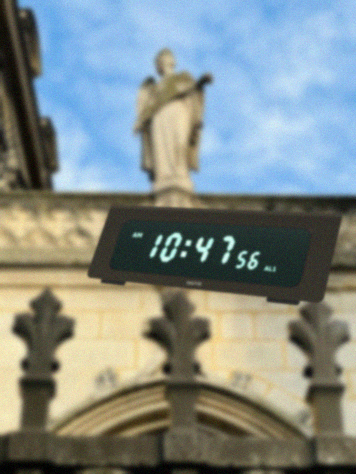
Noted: **10:47:56**
